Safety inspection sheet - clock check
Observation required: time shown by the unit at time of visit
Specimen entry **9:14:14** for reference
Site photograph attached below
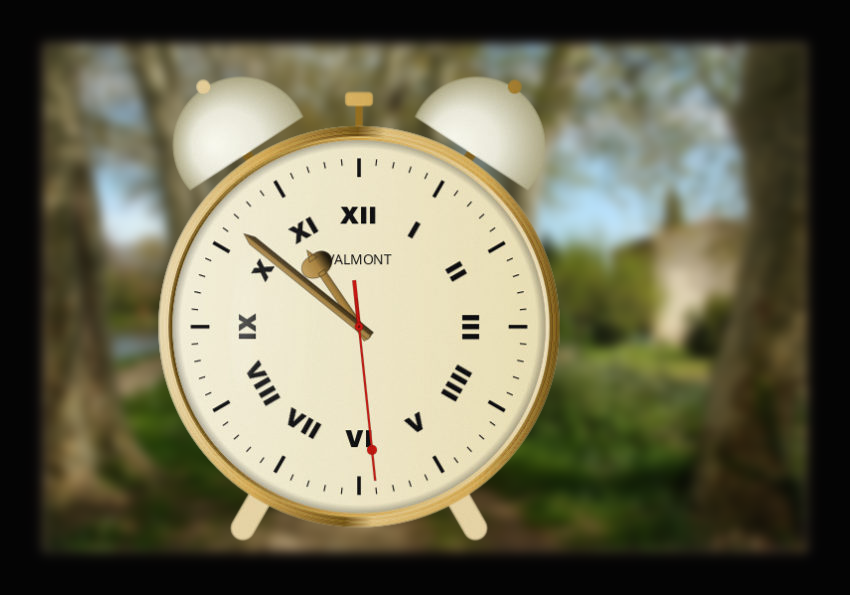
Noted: **10:51:29**
